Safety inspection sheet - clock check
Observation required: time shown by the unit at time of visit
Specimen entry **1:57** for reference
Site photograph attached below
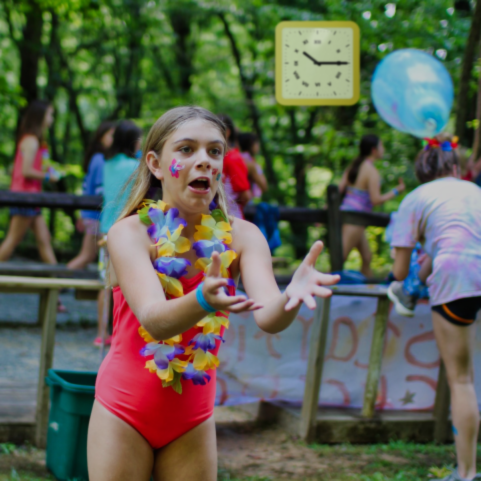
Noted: **10:15**
